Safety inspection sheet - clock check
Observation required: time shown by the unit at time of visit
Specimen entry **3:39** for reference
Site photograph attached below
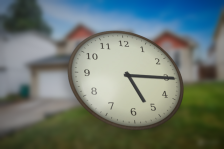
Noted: **5:15**
